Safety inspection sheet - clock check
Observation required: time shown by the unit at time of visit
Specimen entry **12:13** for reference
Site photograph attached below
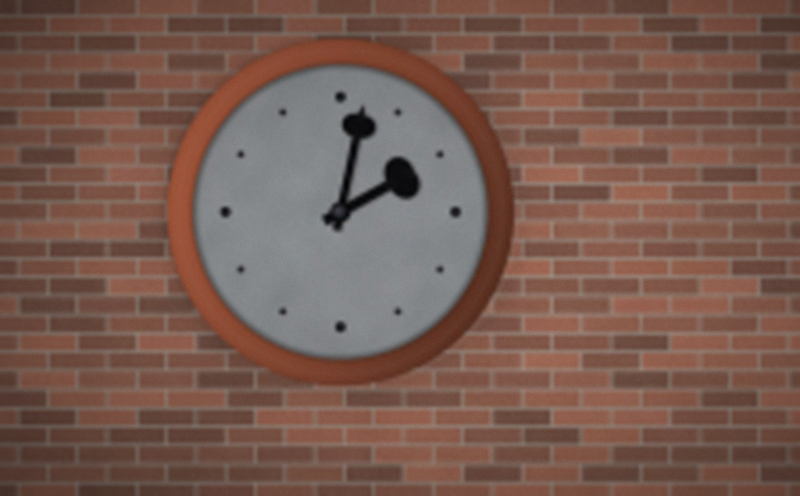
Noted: **2:02**
